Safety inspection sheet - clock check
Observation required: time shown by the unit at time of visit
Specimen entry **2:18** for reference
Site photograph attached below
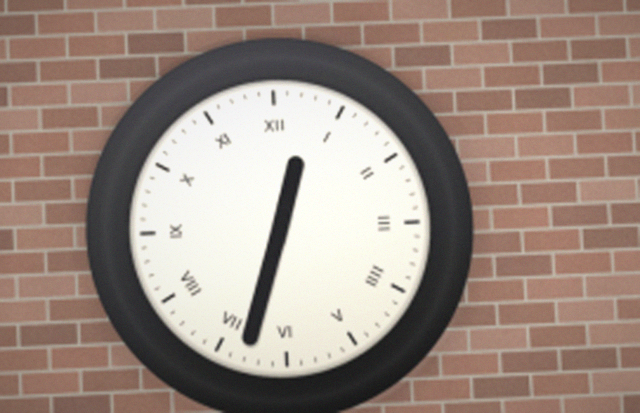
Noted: **12:33**
